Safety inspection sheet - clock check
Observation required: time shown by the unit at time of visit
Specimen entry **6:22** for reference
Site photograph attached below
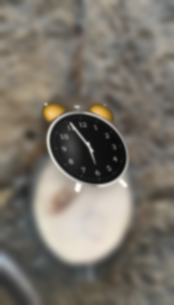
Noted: **5:56**
